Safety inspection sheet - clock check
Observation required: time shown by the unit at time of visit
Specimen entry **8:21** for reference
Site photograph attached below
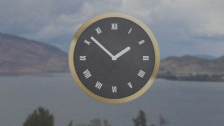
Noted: **1:52**
